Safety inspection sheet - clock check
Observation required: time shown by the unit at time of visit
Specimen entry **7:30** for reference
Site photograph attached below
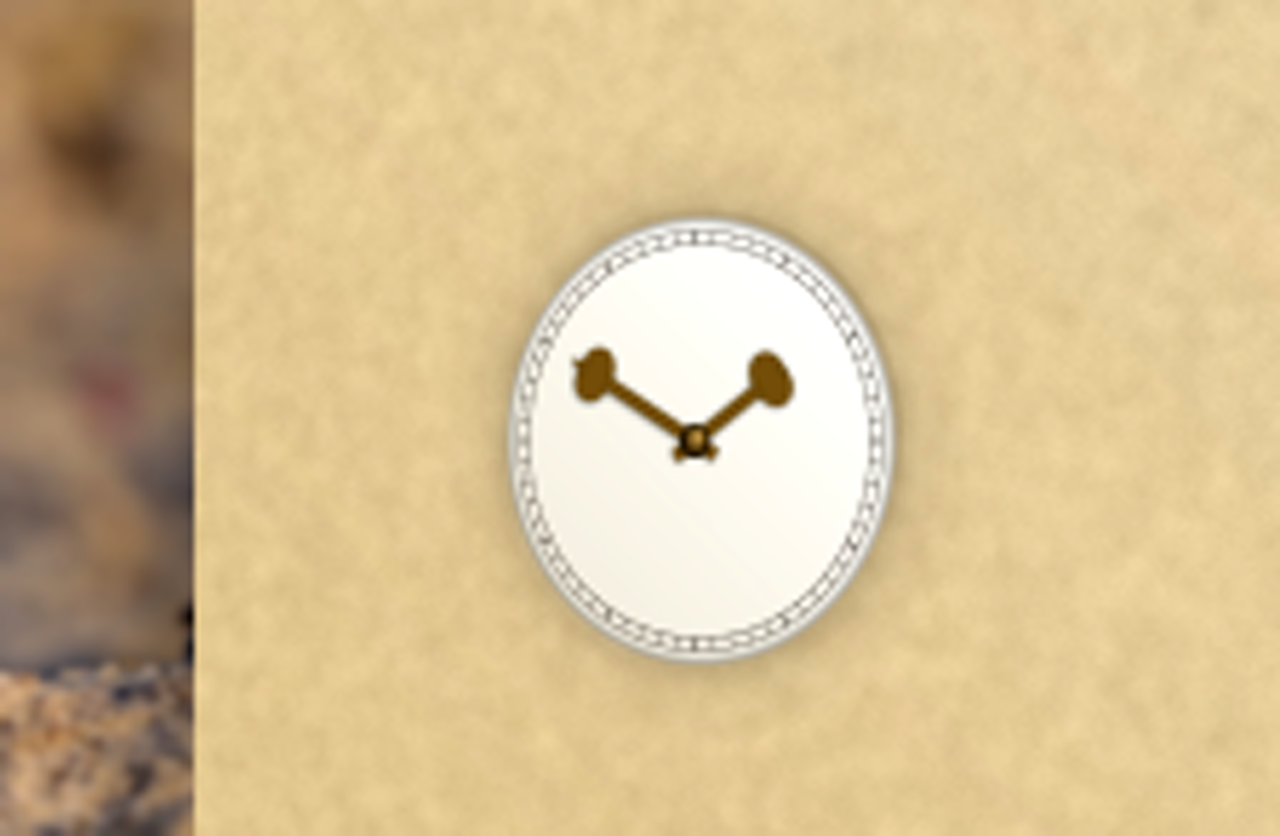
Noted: **1:50**
